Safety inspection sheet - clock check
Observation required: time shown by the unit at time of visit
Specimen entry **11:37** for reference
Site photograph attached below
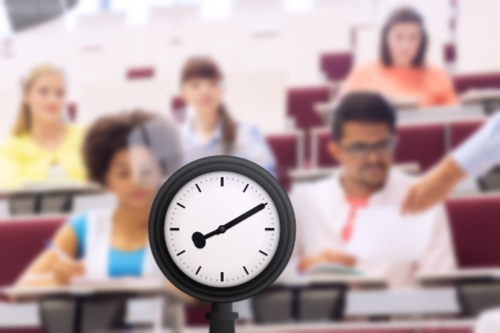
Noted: **8:10**
